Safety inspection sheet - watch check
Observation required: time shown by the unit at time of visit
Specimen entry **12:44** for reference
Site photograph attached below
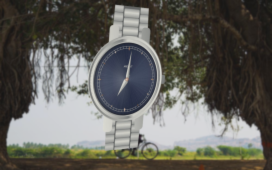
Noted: **7:01**
